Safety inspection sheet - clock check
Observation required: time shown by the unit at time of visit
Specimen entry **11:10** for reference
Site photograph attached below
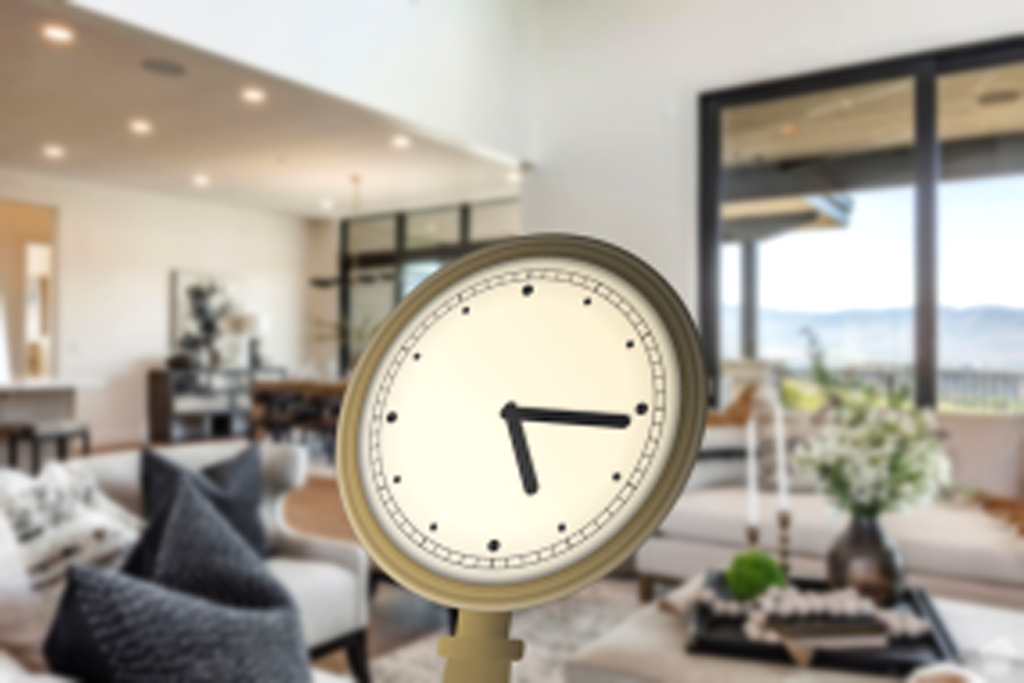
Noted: **5:16**
